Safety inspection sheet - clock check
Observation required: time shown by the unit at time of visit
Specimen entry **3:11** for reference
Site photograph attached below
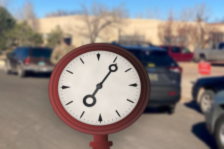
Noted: **7:06**
